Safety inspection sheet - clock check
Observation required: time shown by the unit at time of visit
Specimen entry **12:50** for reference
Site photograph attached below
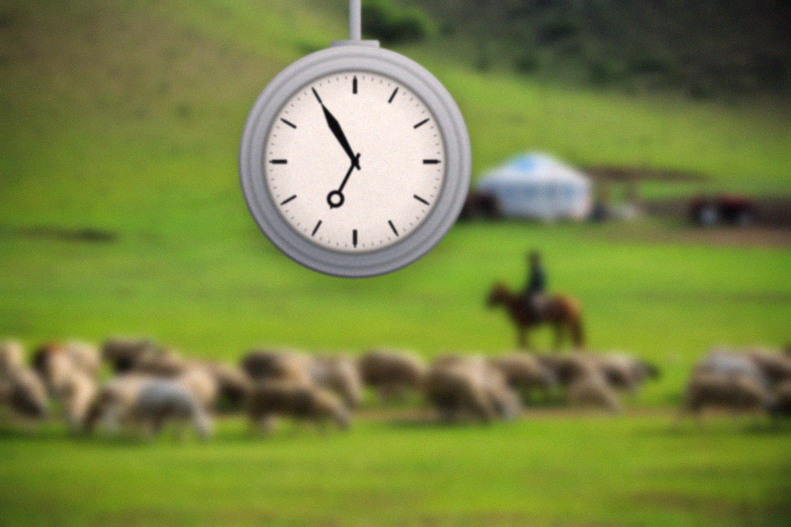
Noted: **6:55**
